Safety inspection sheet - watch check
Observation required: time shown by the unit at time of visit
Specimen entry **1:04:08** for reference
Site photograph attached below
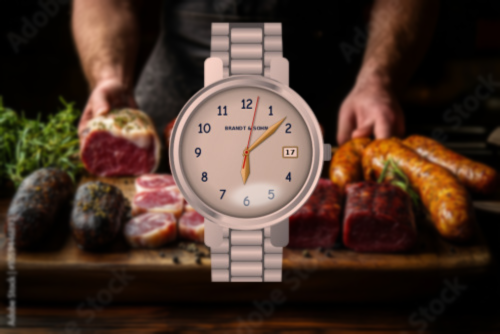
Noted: **6:08:02**
